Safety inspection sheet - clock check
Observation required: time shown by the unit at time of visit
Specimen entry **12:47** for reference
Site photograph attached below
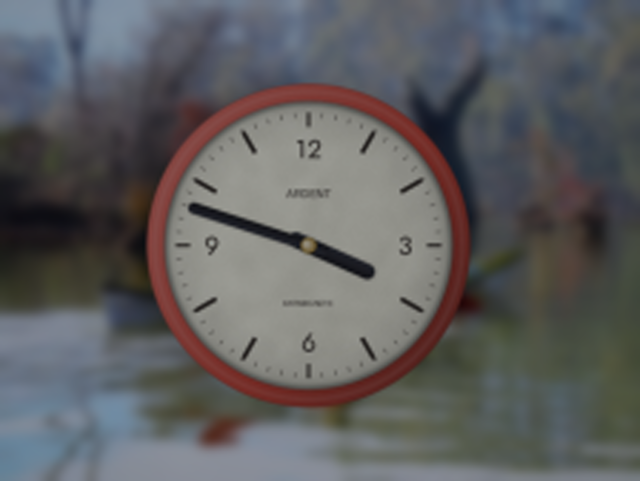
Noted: **3:48**
